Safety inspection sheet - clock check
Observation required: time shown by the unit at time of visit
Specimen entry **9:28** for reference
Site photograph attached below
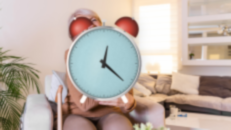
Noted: **12:22**
